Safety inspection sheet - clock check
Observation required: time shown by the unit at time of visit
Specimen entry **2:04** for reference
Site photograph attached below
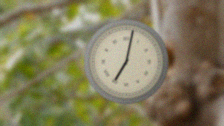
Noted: **7:02**
